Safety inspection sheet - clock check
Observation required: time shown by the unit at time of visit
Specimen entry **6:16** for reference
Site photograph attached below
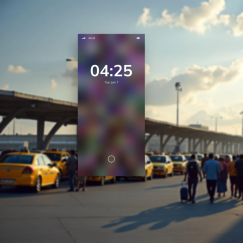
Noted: **4:25**
